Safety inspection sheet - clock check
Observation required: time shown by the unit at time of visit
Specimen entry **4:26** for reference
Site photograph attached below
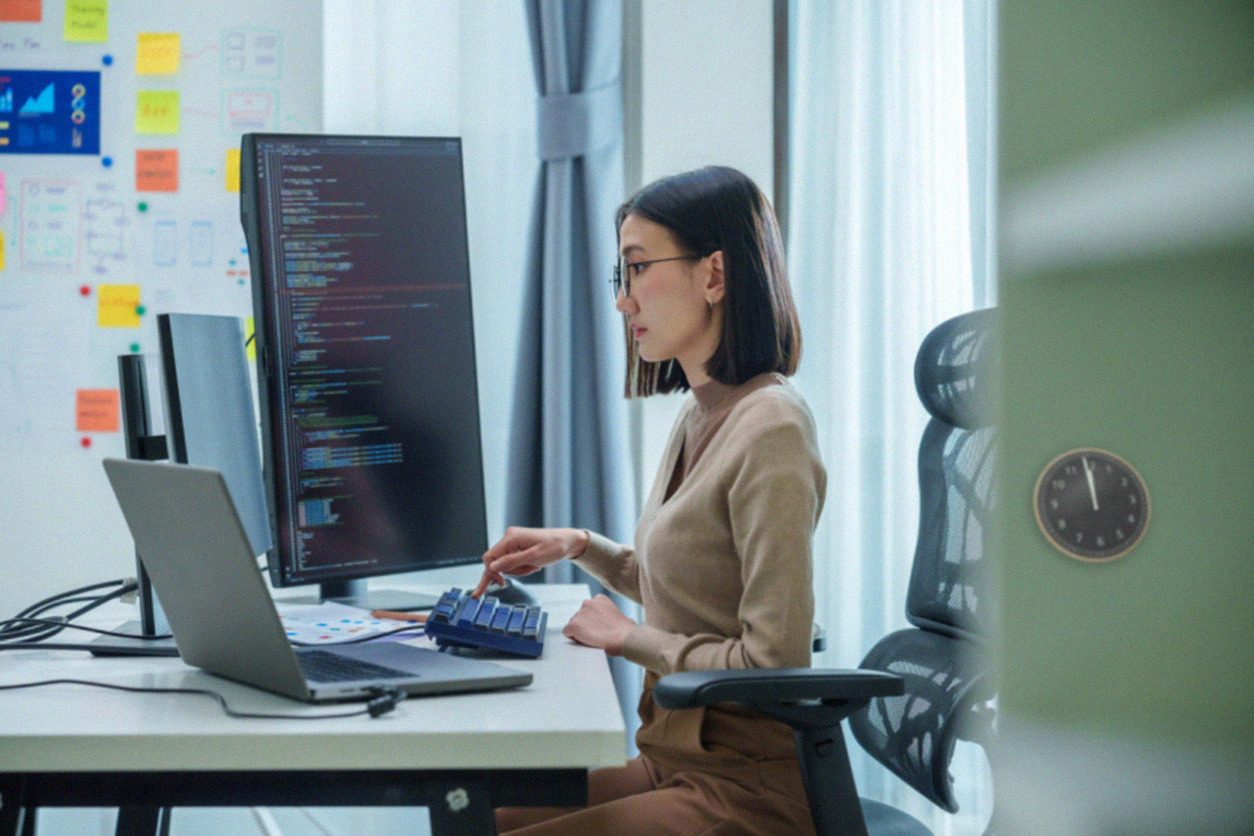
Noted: **11:59**
